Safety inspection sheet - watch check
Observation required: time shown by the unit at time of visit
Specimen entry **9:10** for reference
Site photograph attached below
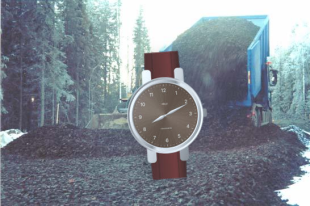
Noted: **8:11**
